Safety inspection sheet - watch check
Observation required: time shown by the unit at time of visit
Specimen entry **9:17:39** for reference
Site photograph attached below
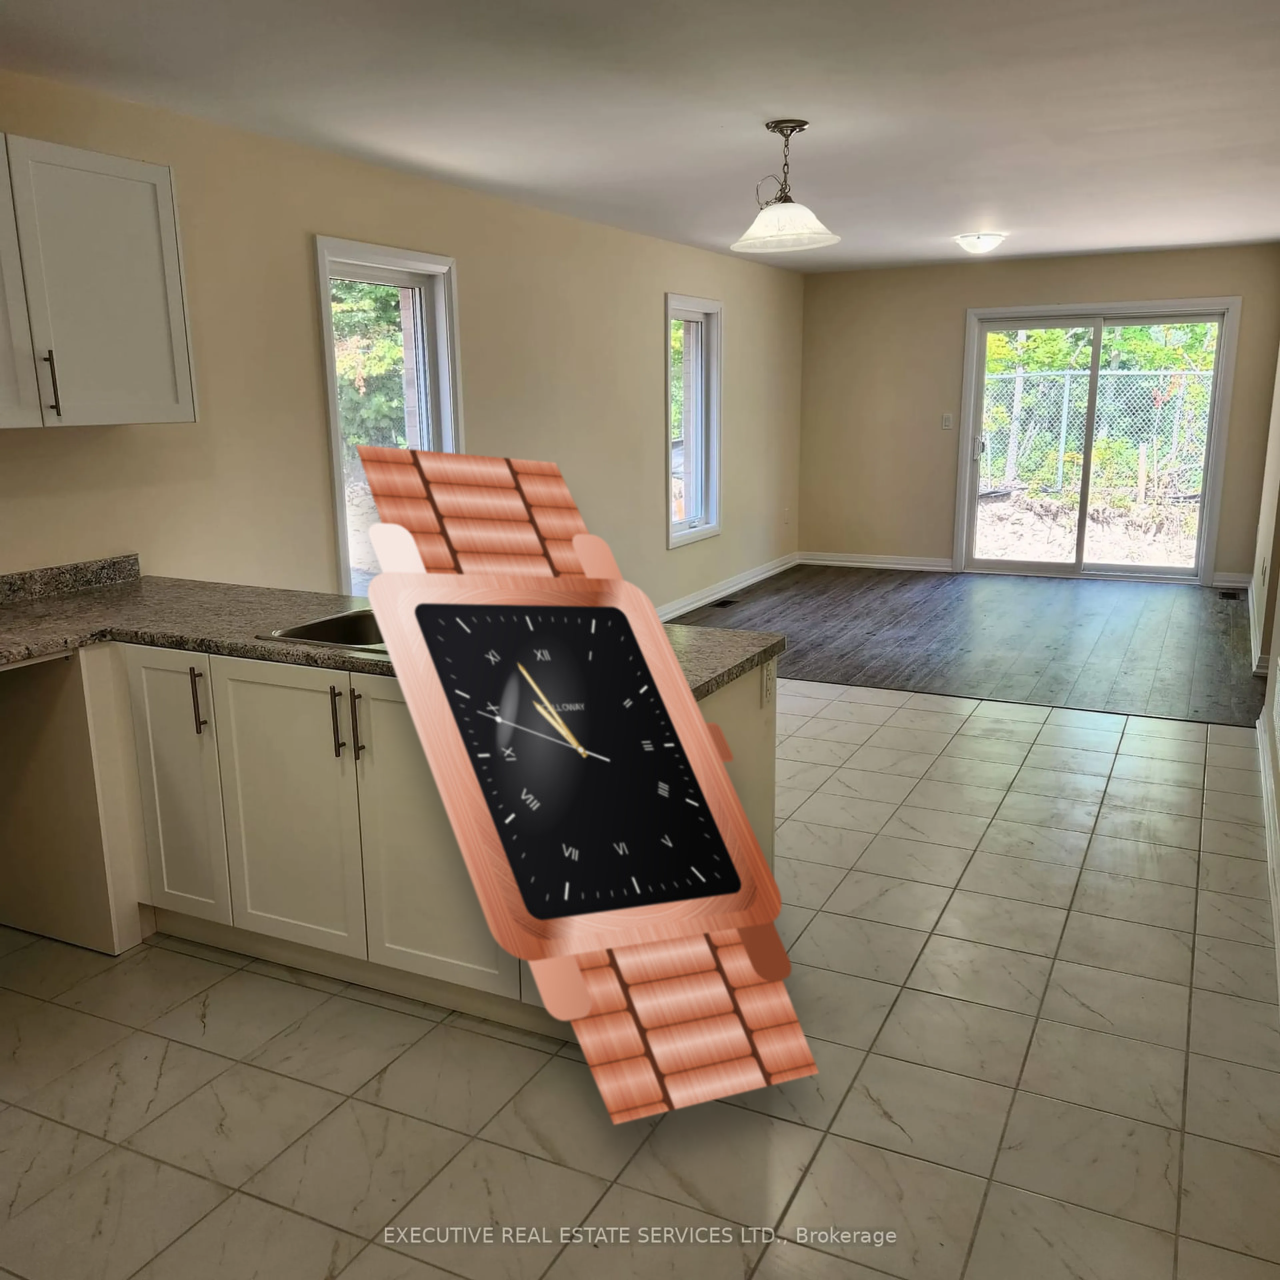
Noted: **10:56:49**
